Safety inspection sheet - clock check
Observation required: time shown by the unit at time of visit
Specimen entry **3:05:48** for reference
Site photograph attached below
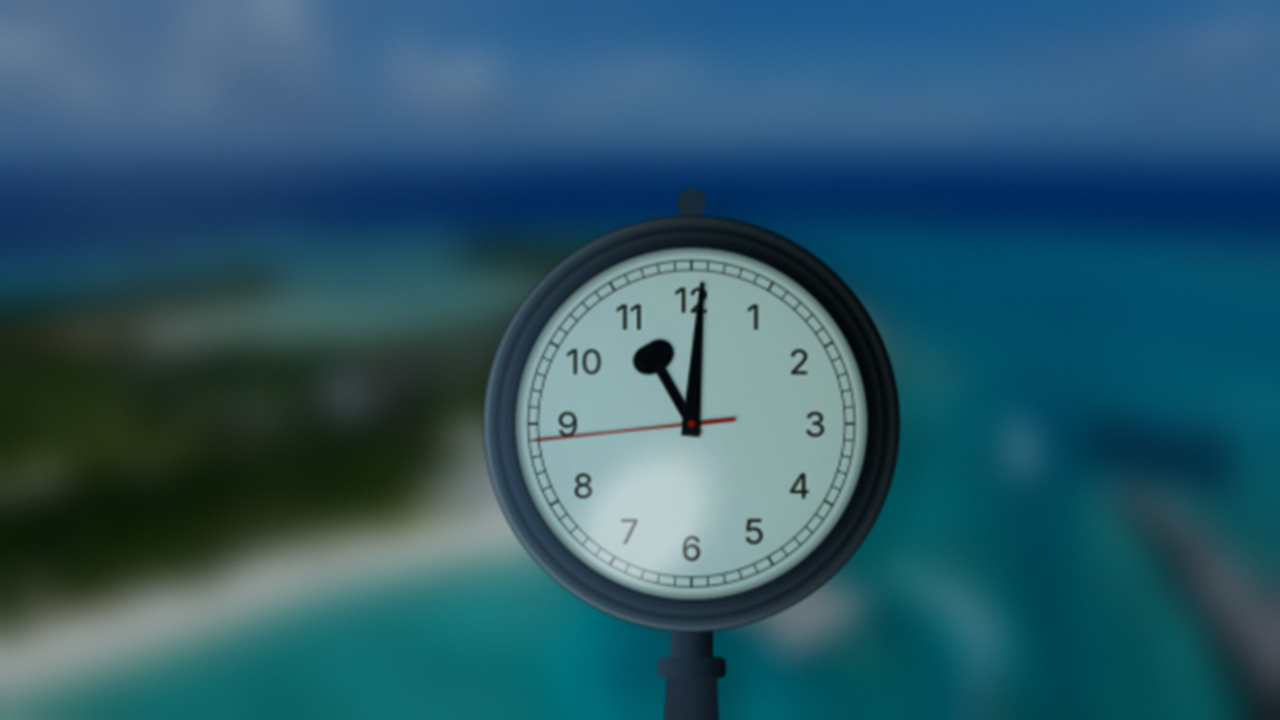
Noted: **11:00:44**
